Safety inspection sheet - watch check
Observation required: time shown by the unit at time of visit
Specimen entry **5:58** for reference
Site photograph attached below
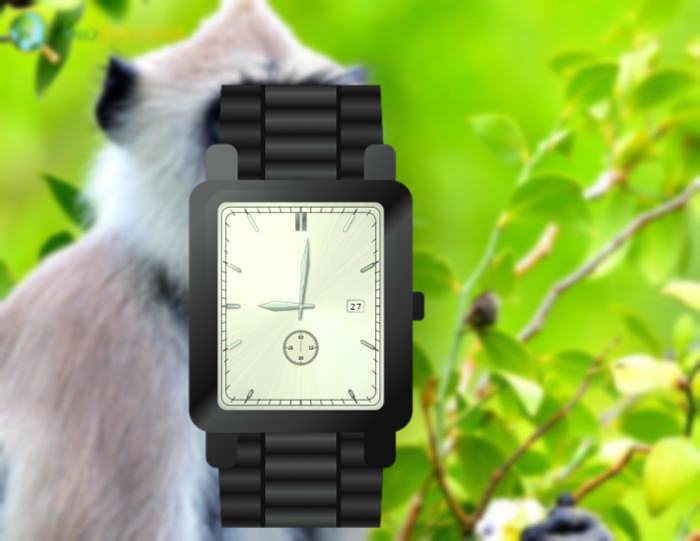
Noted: **9:01**
